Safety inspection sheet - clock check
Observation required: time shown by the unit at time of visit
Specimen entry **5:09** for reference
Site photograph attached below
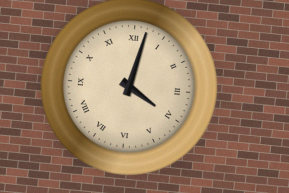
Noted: **4:02**
